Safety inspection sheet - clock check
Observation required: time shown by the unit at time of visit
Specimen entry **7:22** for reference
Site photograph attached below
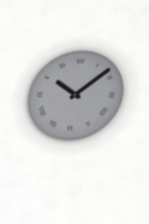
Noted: **10:08**
